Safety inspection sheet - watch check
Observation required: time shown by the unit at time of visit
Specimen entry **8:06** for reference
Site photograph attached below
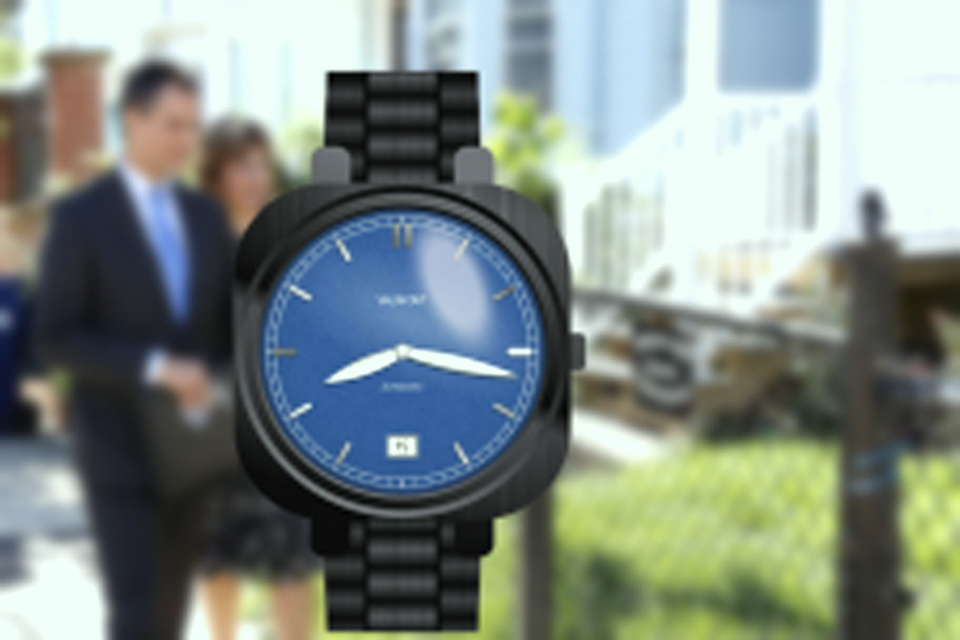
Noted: **8:17**
